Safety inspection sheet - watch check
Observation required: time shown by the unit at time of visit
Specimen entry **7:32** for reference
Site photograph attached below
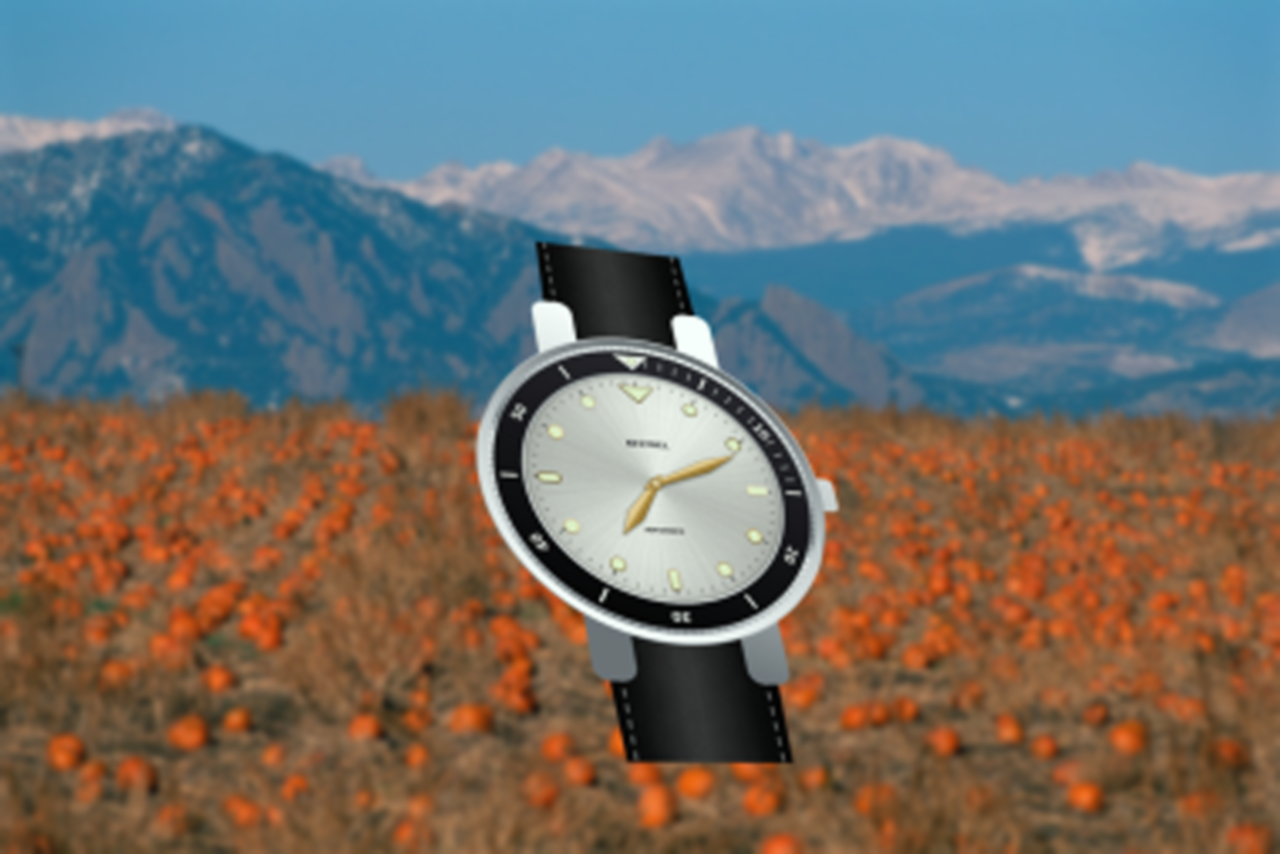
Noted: **7:11**
